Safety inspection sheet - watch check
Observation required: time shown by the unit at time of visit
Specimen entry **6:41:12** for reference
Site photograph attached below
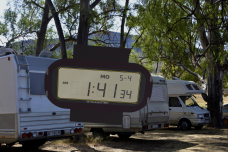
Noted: **1:41:34**
